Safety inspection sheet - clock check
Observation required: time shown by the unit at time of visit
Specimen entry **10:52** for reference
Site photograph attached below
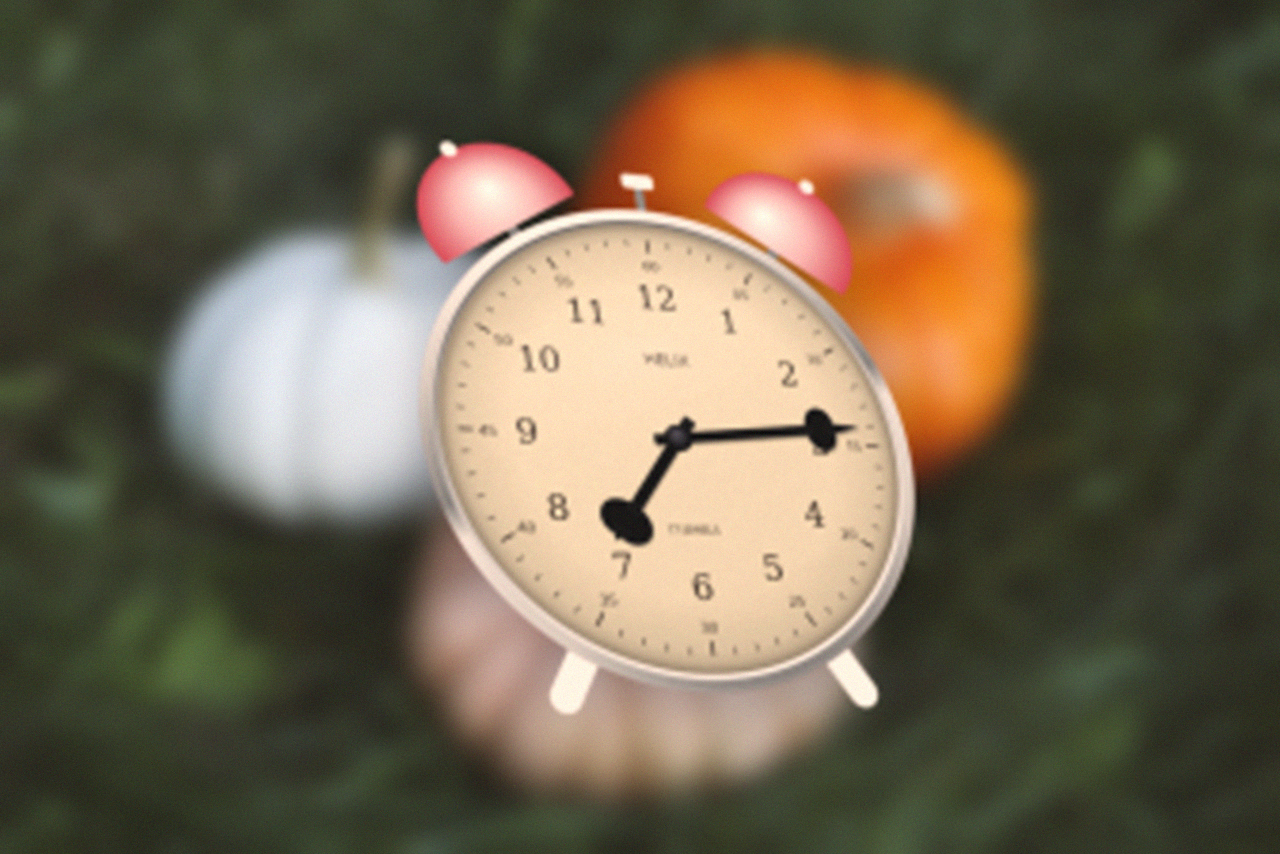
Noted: **7:14**
